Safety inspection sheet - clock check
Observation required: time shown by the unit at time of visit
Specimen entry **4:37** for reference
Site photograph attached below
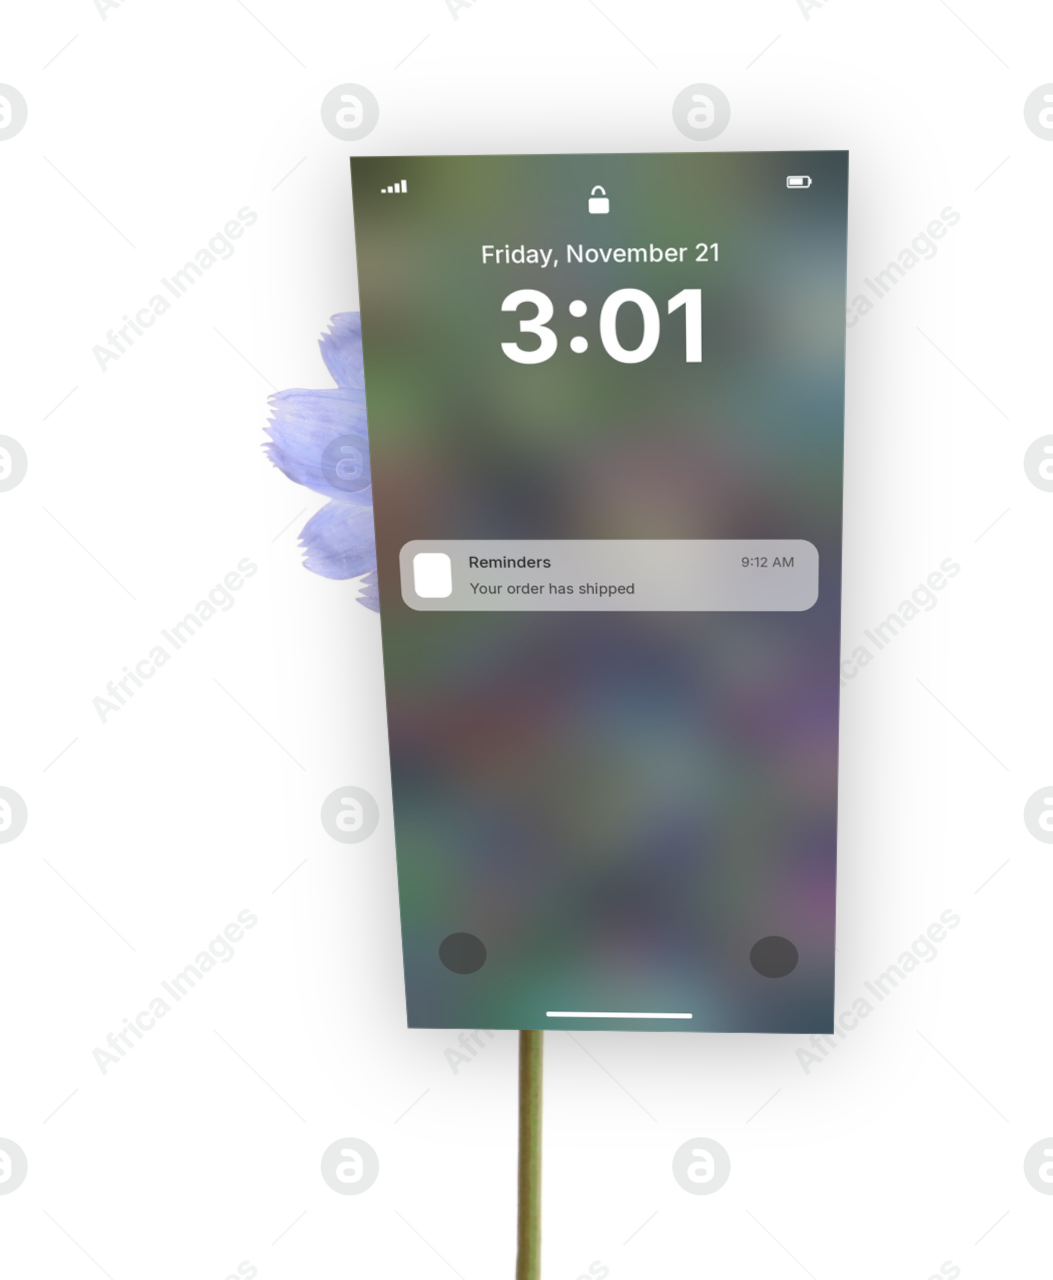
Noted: **3:01**
